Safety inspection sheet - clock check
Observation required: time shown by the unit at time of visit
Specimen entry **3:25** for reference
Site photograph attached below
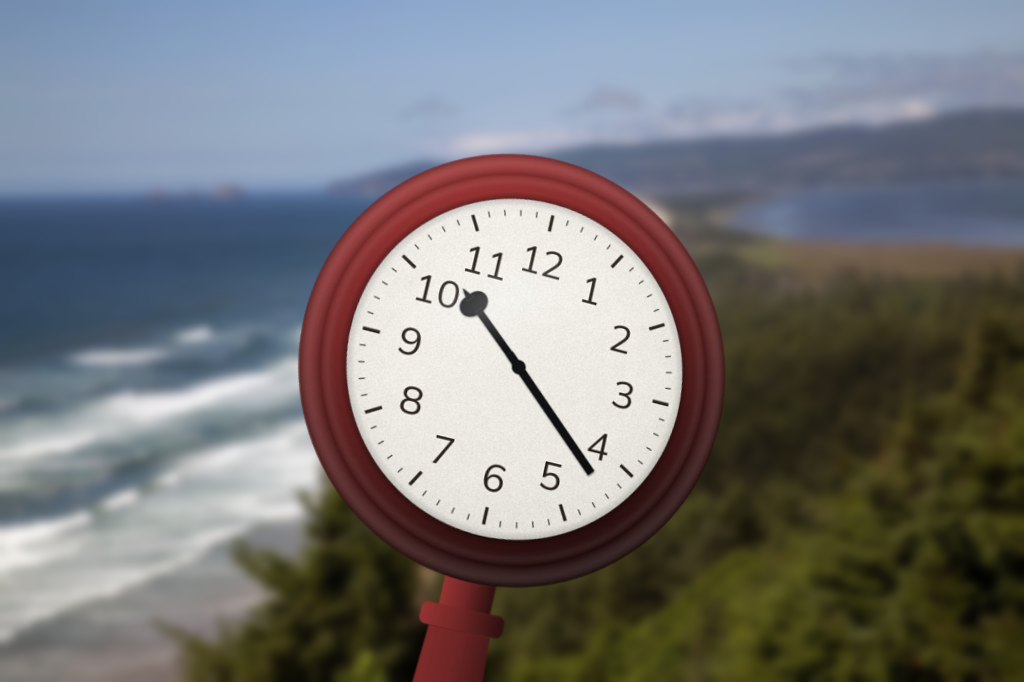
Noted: **10:22**
